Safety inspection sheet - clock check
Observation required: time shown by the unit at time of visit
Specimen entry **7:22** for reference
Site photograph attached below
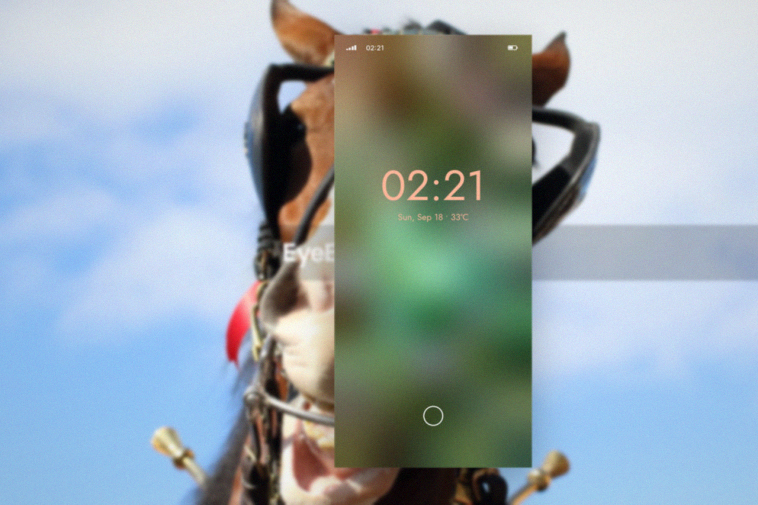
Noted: **2:21**
